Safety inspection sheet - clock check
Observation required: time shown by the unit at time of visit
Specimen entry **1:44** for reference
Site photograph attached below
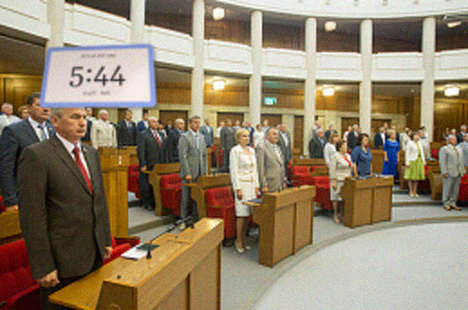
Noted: **5:44**
